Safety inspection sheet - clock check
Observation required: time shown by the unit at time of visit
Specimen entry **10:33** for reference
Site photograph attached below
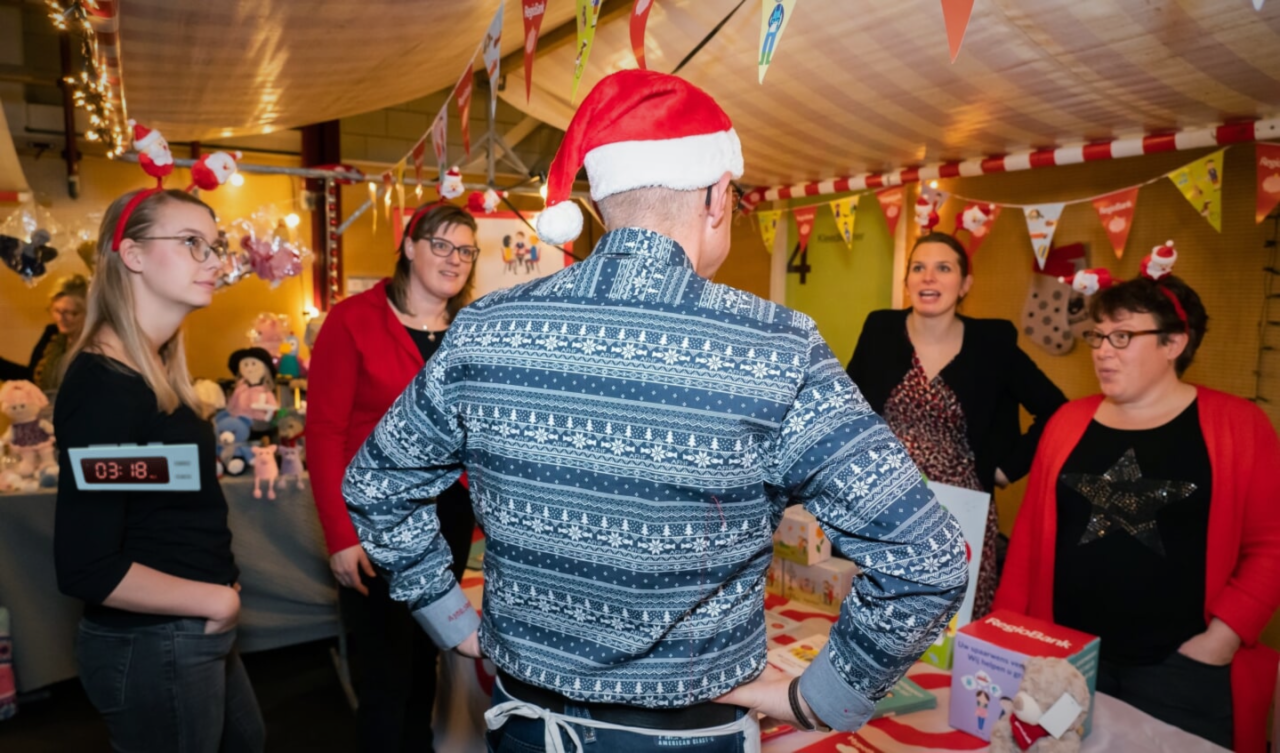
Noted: **3:18**
